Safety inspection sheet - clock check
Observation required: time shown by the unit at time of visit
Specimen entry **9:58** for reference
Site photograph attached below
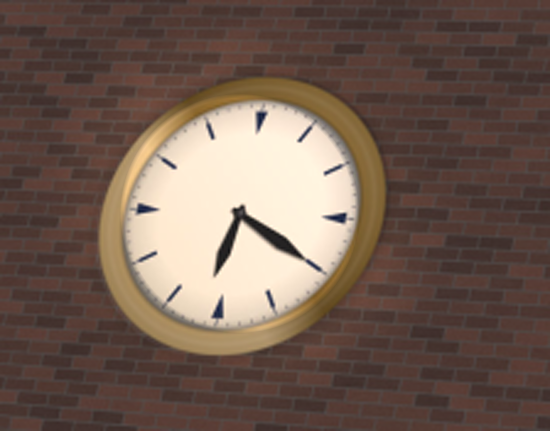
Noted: **6:20**
